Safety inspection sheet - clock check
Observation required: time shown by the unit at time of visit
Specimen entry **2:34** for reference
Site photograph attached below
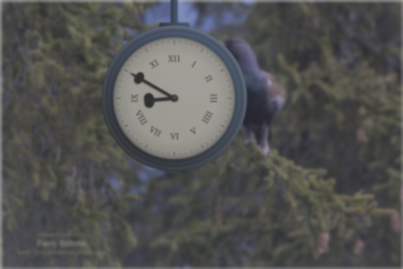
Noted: **8:50**
